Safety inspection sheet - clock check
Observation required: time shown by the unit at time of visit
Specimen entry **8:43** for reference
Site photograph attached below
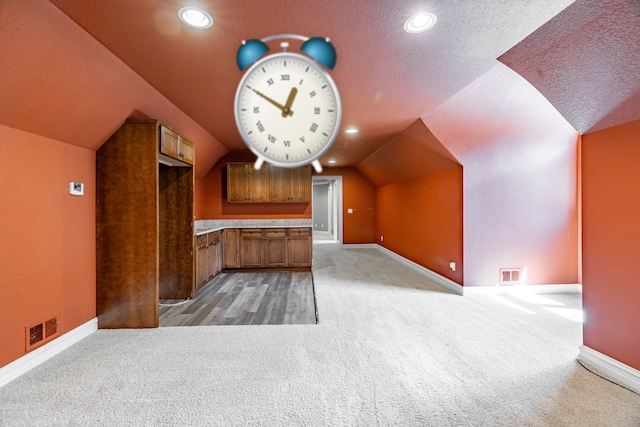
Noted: **12:50**
